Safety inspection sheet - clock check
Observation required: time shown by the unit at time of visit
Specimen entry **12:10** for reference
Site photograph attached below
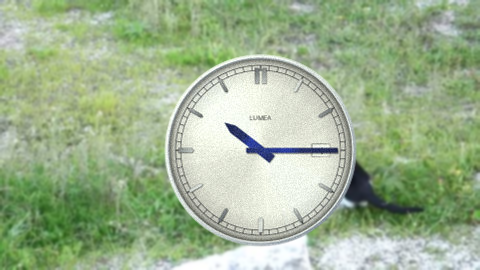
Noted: **10:15**
